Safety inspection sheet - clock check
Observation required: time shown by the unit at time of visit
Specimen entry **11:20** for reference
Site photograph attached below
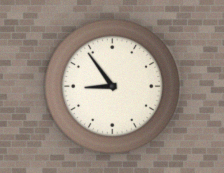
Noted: **8:54**
